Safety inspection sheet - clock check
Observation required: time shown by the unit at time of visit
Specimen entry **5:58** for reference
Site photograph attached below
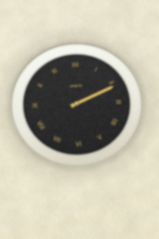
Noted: **2:11**
